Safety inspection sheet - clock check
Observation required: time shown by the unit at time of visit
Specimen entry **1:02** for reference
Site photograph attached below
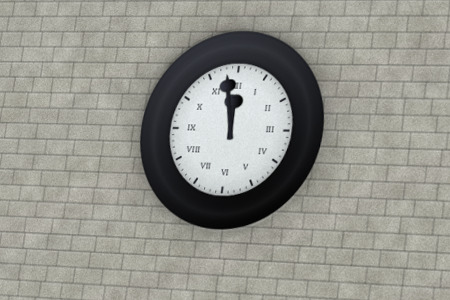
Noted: **11:58**
